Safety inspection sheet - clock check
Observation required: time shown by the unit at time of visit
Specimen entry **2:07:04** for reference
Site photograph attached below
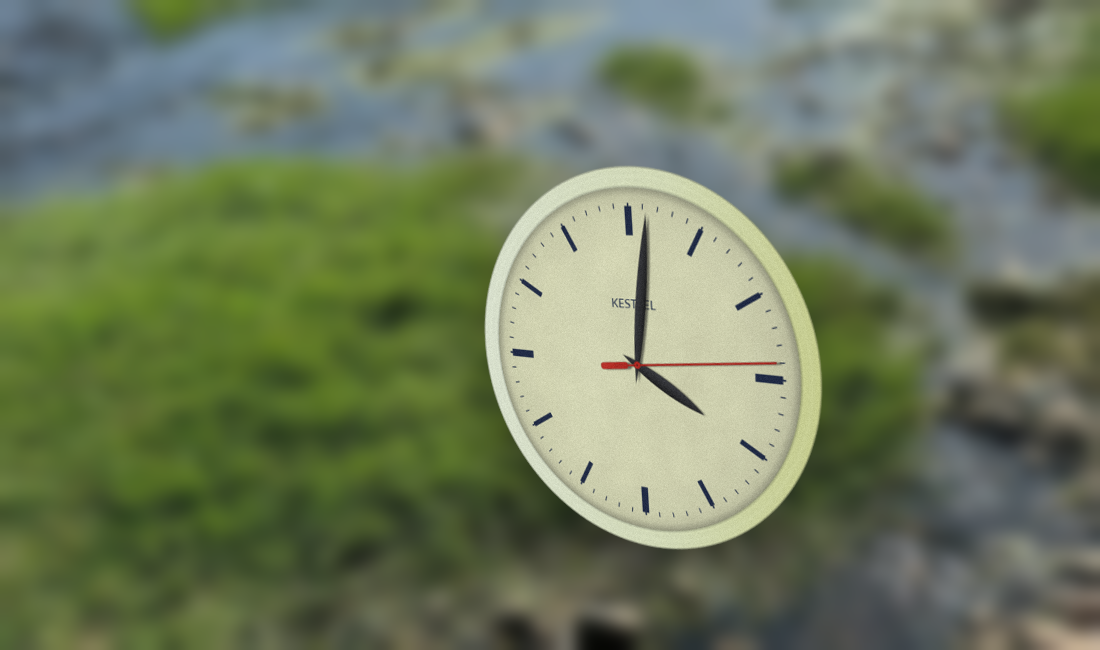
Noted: **4:01:14**
